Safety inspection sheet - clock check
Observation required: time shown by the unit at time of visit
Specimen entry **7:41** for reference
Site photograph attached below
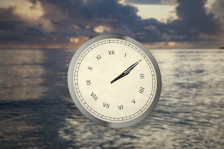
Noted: **2:10**
